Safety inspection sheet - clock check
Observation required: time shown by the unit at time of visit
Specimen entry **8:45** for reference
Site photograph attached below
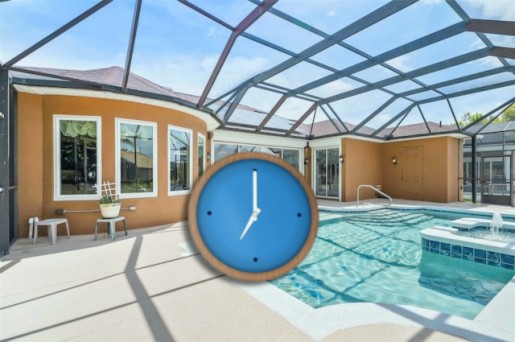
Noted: **7:00**
